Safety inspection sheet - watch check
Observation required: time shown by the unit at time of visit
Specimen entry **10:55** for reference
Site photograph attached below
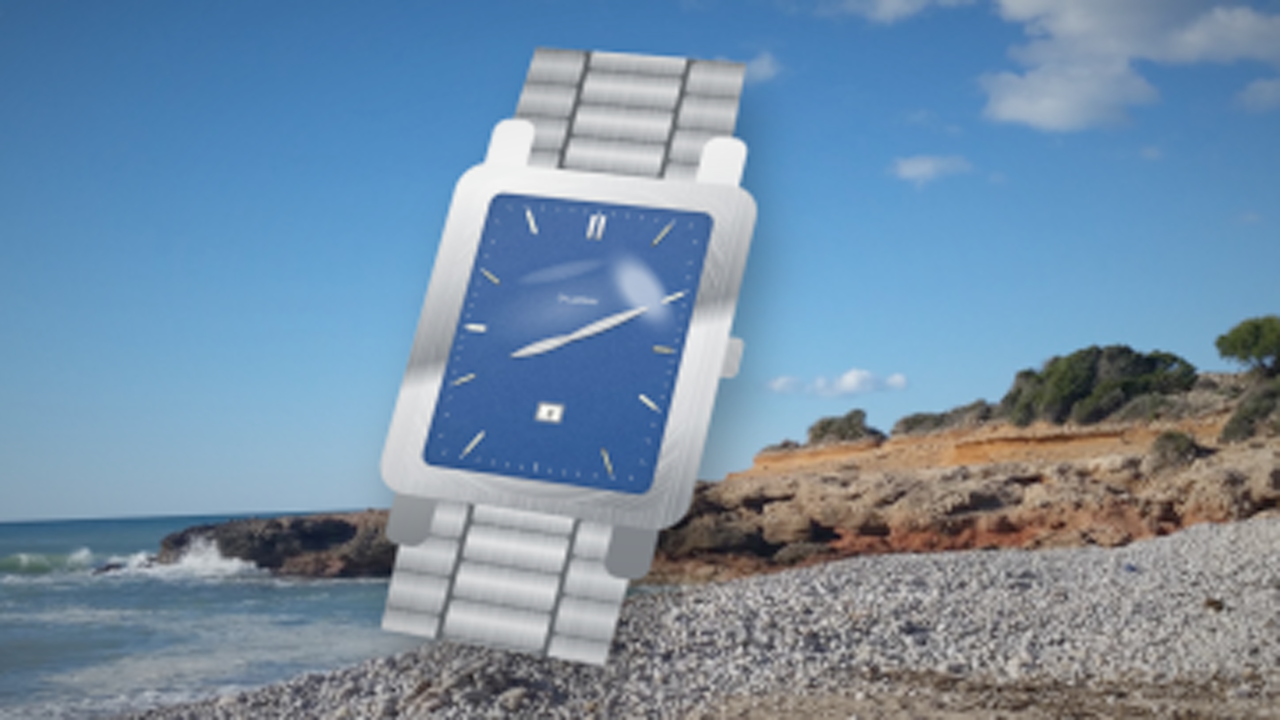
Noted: **8:10**
